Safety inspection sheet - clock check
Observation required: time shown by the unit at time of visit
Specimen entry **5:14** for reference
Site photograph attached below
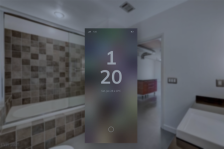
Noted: **1:20**
